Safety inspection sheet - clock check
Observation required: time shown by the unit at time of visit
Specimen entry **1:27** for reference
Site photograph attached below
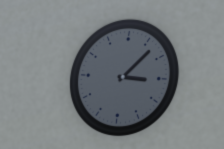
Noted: **3:07**
